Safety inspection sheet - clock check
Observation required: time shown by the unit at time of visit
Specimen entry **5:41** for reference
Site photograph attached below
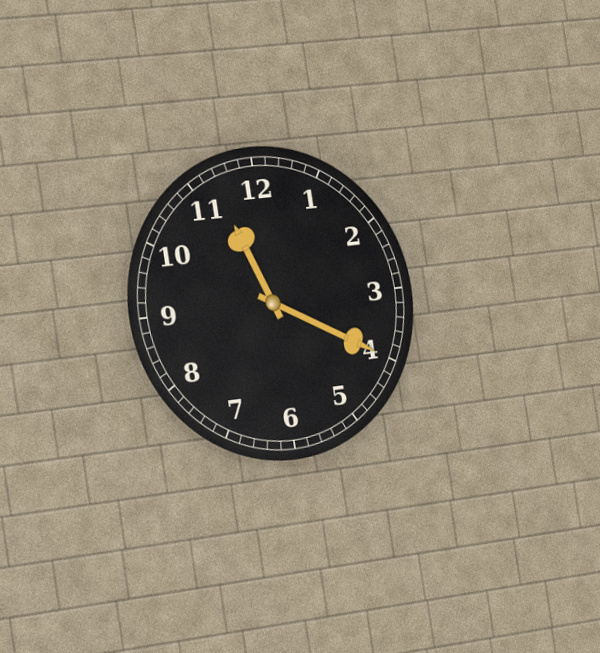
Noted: **11:20**
